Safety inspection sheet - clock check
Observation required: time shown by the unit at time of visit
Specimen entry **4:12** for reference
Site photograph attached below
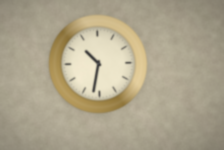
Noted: **10:32**
